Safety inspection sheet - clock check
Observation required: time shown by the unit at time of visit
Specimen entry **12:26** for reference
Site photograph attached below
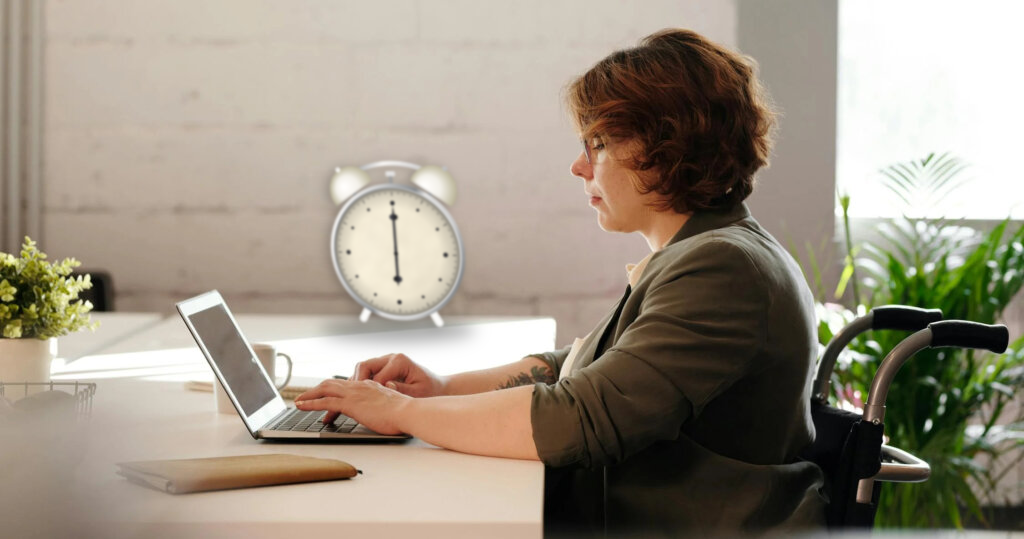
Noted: **6:00**
